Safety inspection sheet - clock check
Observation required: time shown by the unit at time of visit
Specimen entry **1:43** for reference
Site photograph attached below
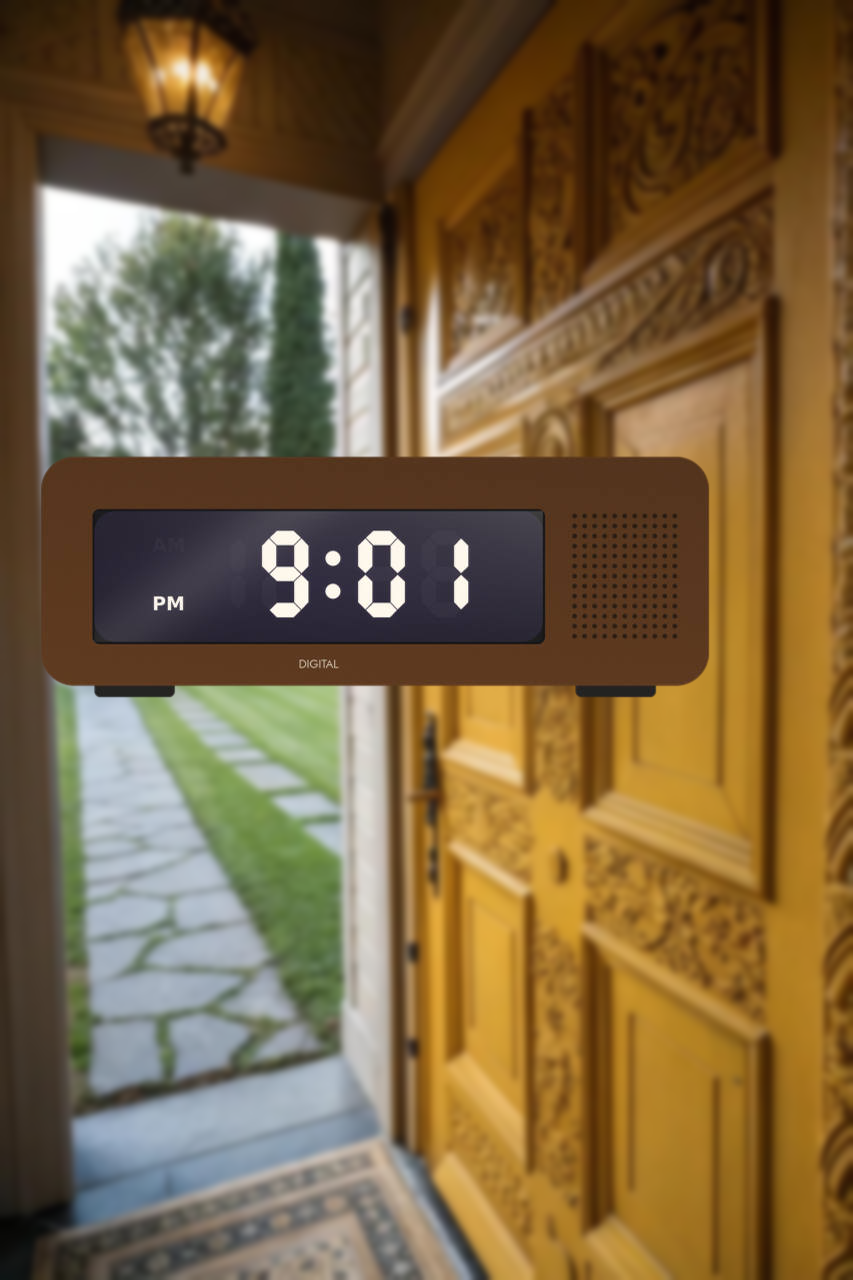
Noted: **9:01**
